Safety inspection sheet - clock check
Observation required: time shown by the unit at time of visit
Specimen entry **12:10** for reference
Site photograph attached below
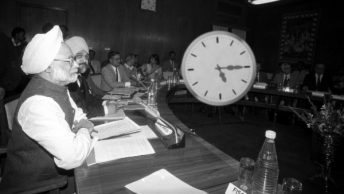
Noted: **5:15**
